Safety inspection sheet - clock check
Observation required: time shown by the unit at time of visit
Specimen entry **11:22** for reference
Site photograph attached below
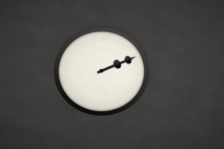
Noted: **2:11**
